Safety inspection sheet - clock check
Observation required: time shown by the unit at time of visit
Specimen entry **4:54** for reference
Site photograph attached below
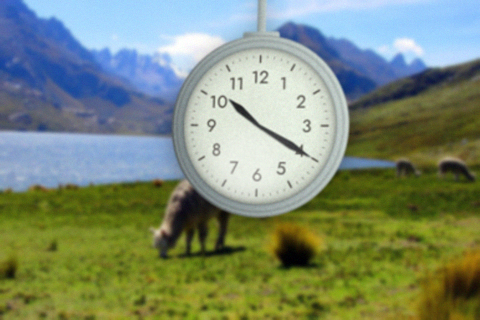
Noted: **10:20**
